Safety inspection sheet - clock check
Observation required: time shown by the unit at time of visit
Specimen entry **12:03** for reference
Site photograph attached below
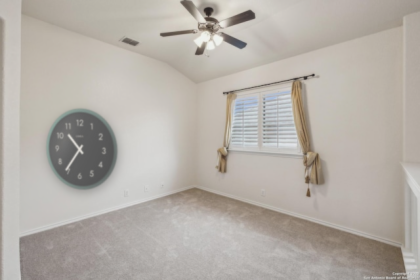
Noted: **10:36**
